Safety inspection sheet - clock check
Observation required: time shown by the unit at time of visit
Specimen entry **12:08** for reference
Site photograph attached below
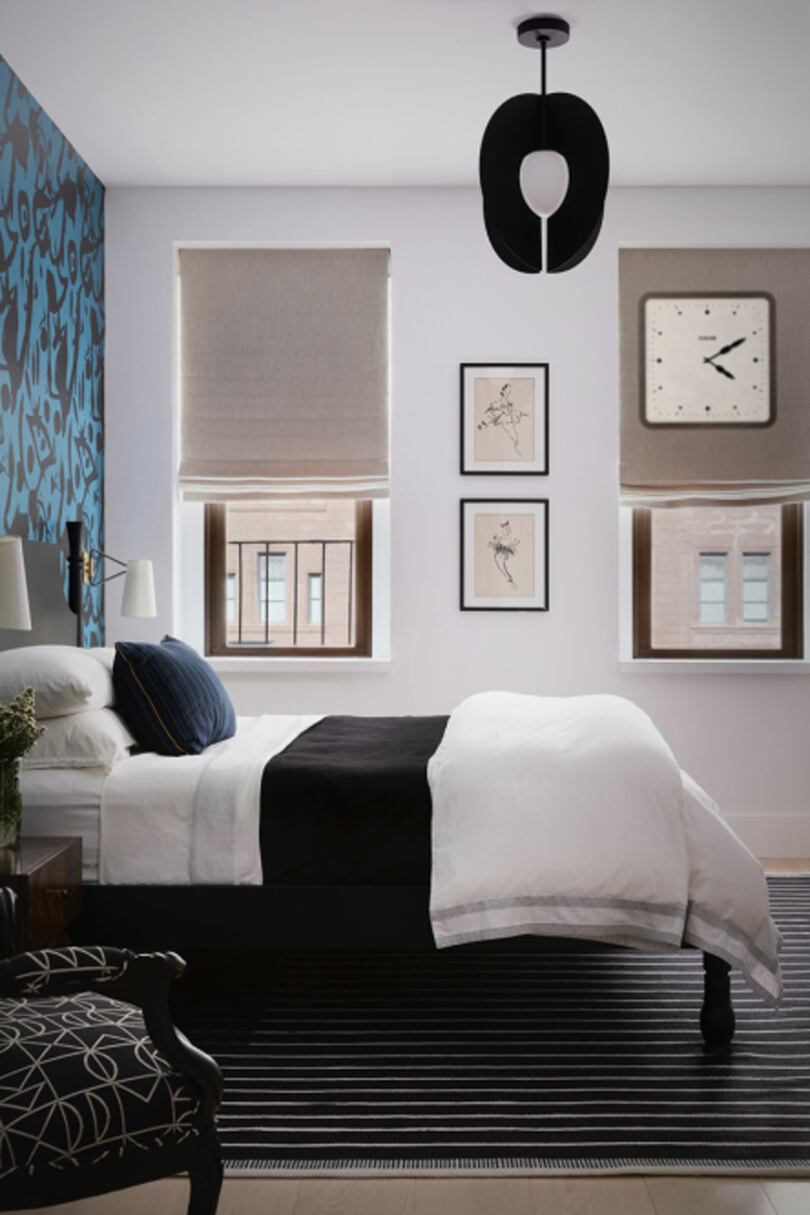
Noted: **4:10**
